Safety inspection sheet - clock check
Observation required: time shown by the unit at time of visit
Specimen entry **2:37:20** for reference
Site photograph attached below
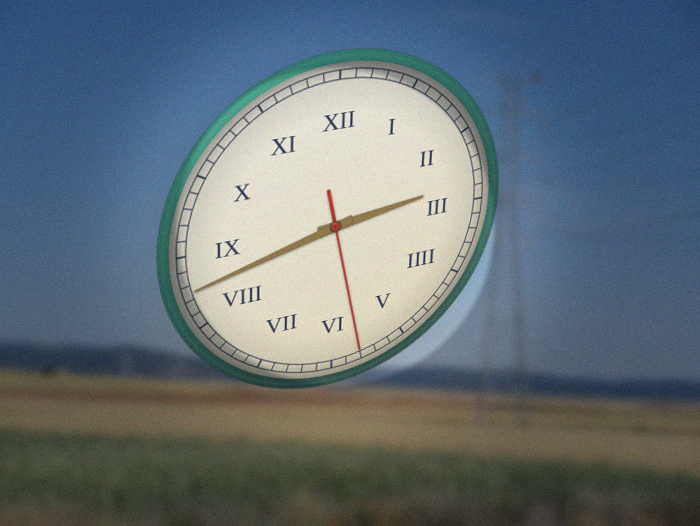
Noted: **2:42:28**
